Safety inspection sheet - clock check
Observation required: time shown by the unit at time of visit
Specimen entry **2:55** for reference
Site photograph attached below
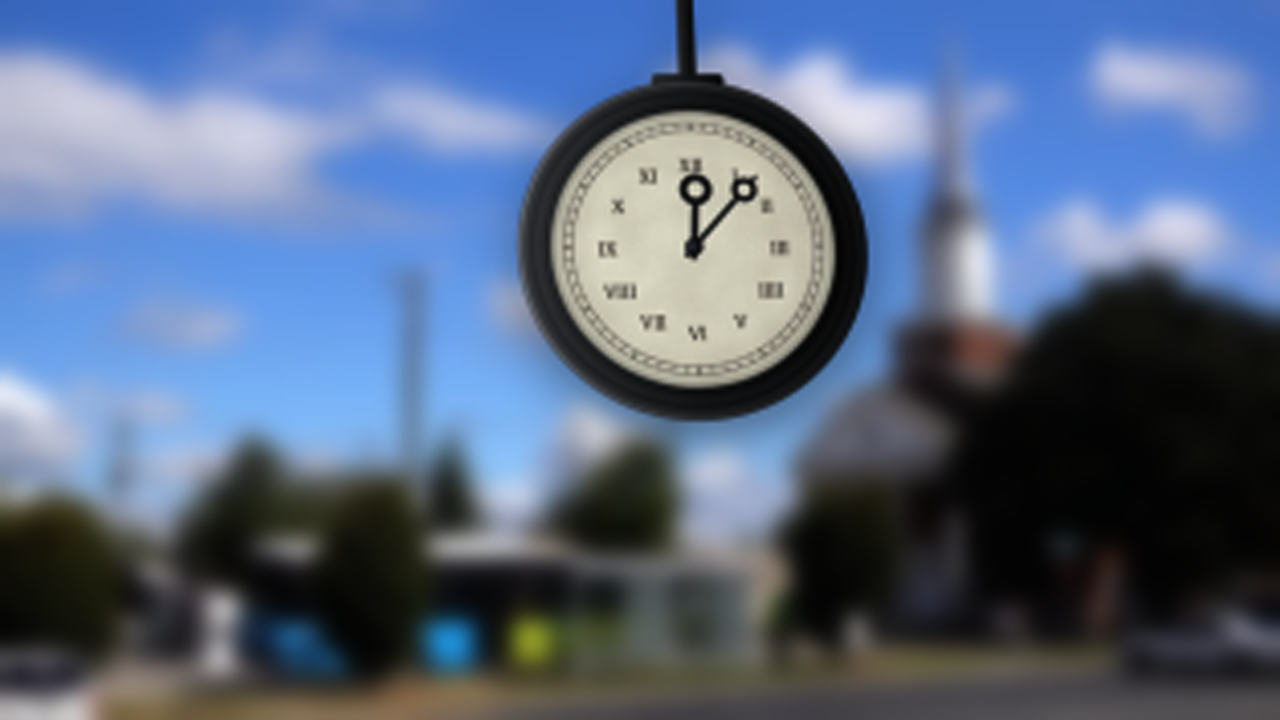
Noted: **12:07**
